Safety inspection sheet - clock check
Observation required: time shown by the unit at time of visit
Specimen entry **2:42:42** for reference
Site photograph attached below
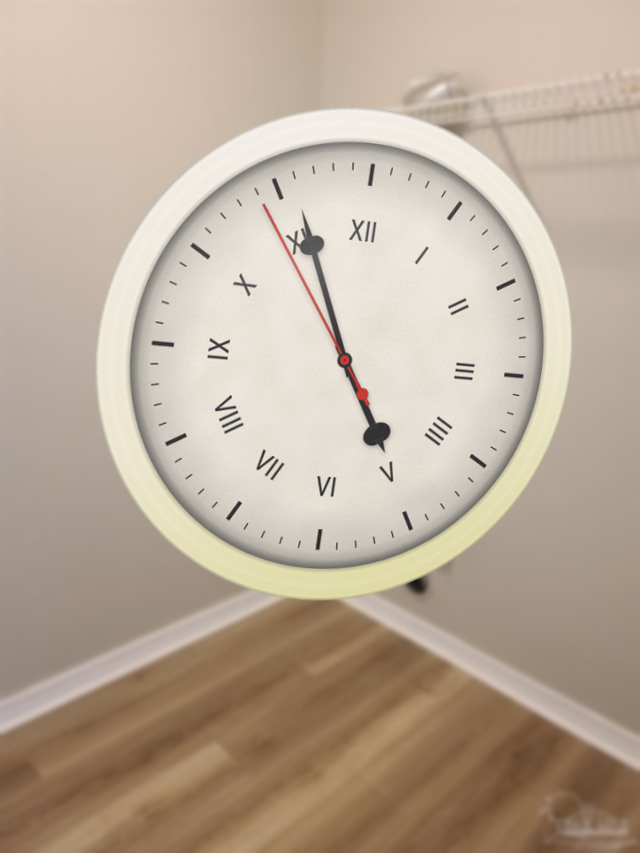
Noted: **4:55:54**
